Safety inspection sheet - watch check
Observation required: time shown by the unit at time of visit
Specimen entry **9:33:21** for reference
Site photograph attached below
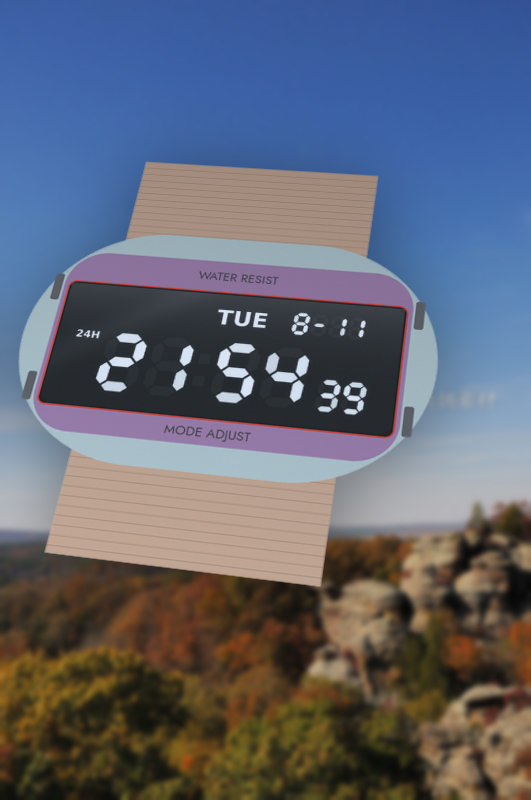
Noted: **21:54:39**
